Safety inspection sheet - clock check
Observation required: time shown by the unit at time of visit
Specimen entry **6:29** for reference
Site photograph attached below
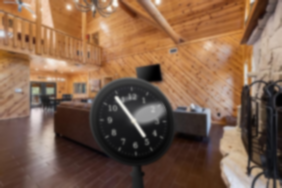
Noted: **4:54**
